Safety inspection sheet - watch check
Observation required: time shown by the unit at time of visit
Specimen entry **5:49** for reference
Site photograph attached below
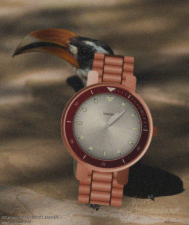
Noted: **1:07**
